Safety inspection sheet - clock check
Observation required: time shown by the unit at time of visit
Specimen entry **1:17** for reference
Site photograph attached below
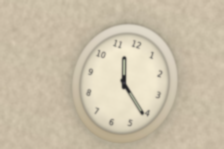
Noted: **11:21**
